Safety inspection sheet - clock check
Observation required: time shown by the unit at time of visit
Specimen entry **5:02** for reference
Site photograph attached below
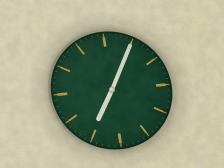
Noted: **7:05**
